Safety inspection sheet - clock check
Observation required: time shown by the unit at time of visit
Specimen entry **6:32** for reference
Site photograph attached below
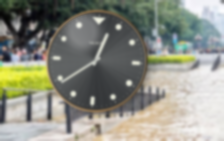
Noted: **12:39**
